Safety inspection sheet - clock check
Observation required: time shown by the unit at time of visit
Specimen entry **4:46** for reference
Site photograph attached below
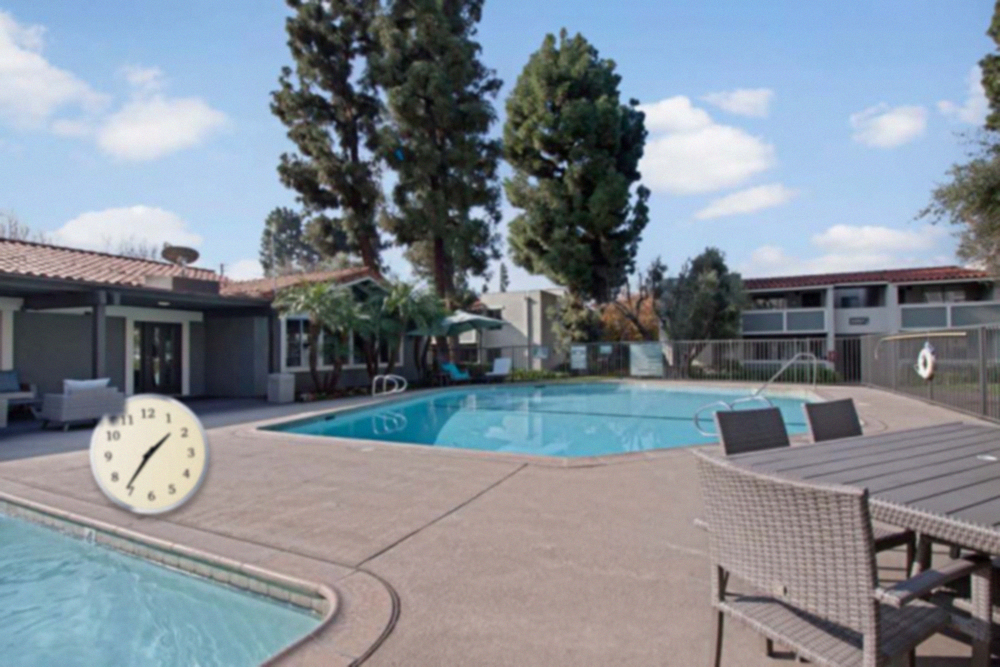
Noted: **1:36**
